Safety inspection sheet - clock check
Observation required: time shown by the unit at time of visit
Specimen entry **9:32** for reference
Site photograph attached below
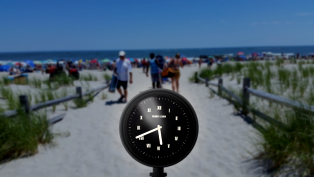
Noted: **5:41**
